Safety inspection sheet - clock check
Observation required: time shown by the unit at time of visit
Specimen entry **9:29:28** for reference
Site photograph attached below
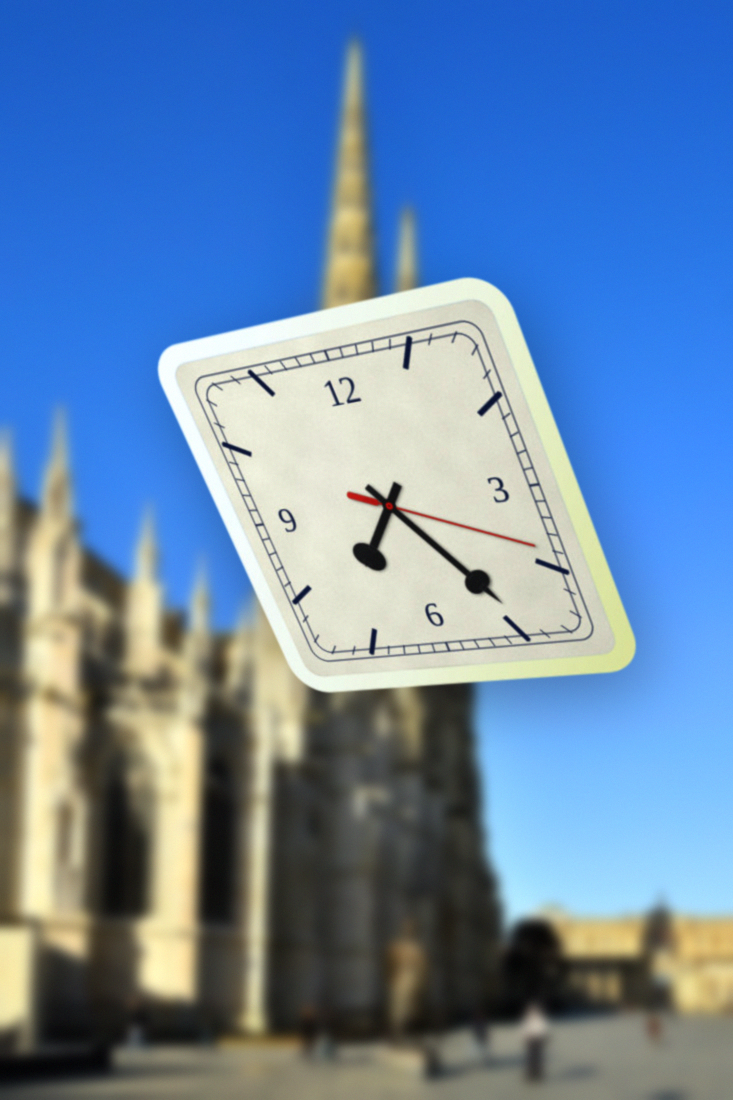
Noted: **7:24:19**
